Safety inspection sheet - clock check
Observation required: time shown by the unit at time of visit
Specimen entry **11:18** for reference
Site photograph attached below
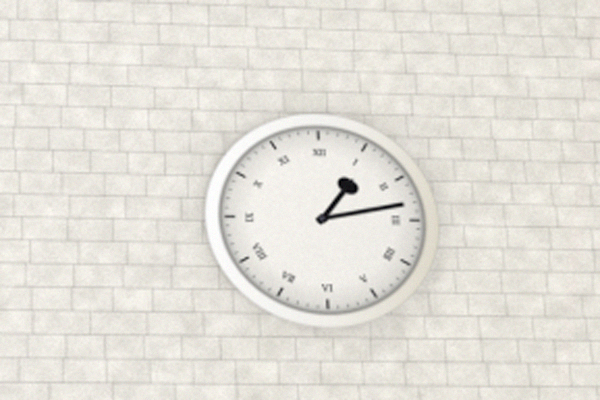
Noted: **1:13**
